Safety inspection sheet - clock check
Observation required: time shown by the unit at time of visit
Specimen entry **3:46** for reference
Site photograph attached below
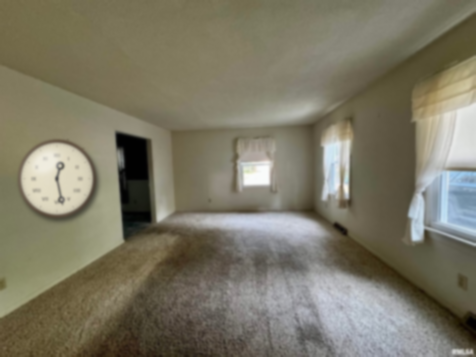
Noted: **12:28**
